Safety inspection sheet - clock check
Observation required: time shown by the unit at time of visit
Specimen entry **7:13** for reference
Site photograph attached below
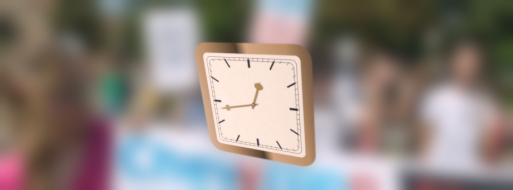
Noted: **12:43**
